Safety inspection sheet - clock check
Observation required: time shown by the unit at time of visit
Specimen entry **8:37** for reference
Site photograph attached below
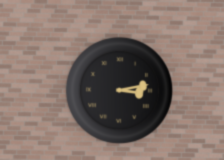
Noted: **3:13**
